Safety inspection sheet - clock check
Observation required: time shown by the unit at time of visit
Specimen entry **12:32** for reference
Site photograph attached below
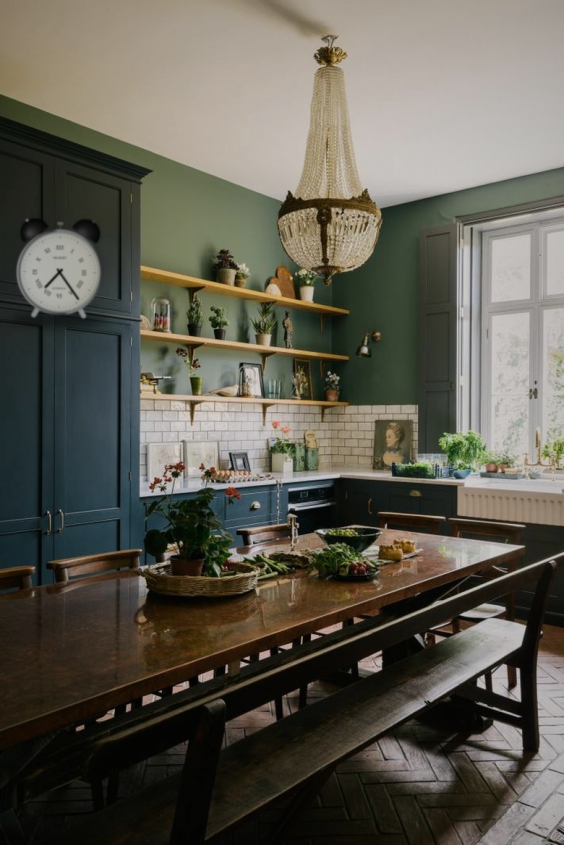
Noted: **7:24**
